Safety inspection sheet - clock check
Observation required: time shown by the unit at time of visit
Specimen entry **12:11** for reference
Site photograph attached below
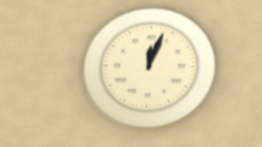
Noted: **12:03**
